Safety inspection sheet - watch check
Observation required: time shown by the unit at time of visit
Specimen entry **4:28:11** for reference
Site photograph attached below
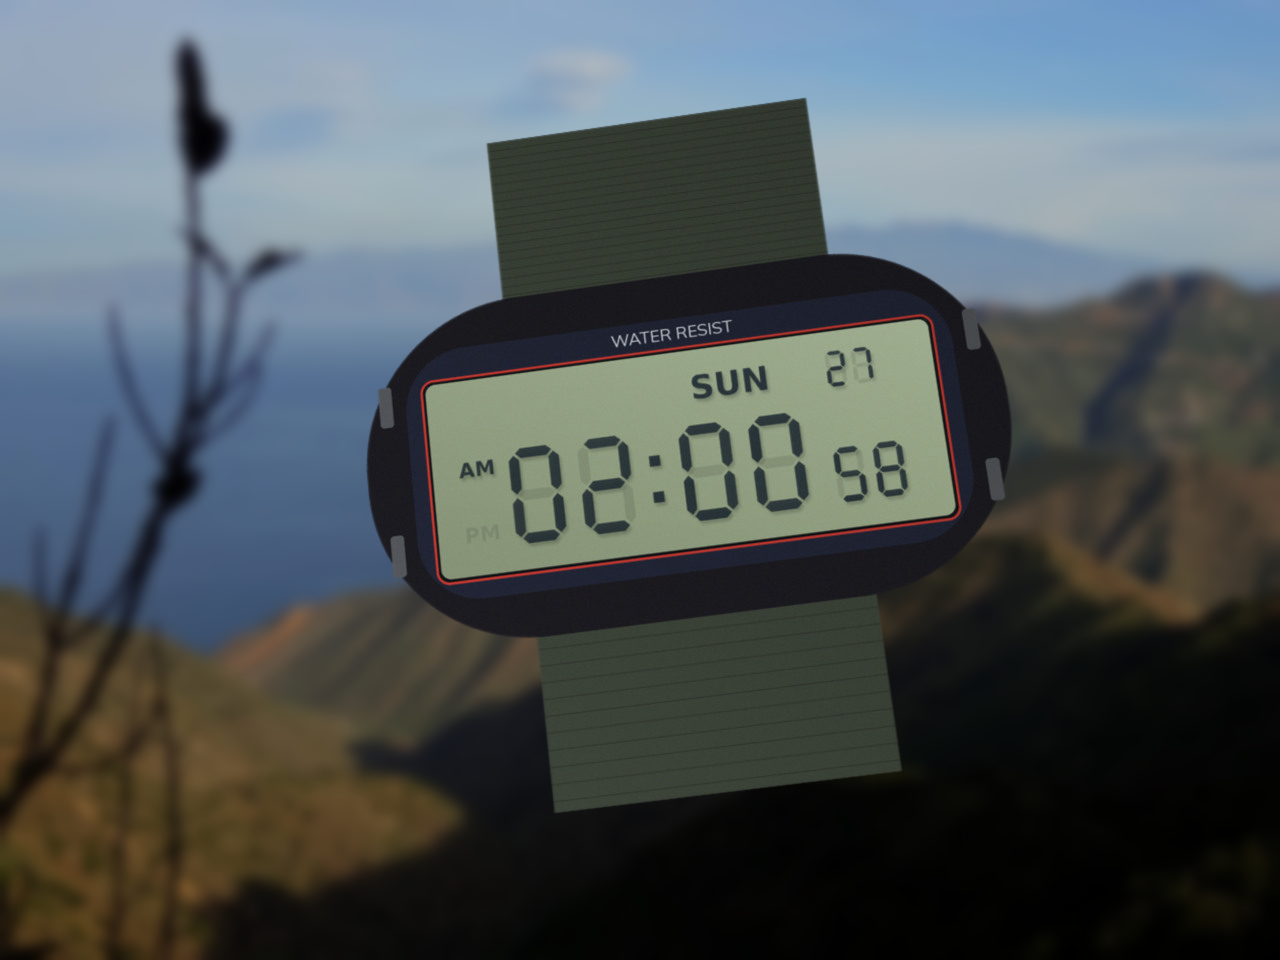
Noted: **2:00:58**
